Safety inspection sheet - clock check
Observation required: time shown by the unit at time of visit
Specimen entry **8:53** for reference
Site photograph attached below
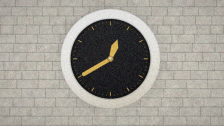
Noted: **12:40**
